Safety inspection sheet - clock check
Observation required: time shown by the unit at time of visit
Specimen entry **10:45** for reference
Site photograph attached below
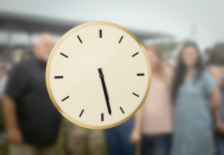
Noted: **5:28**
